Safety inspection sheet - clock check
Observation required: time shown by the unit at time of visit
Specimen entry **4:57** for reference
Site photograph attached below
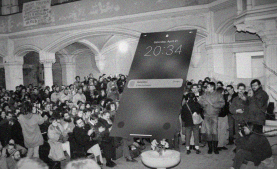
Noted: **20:34**
